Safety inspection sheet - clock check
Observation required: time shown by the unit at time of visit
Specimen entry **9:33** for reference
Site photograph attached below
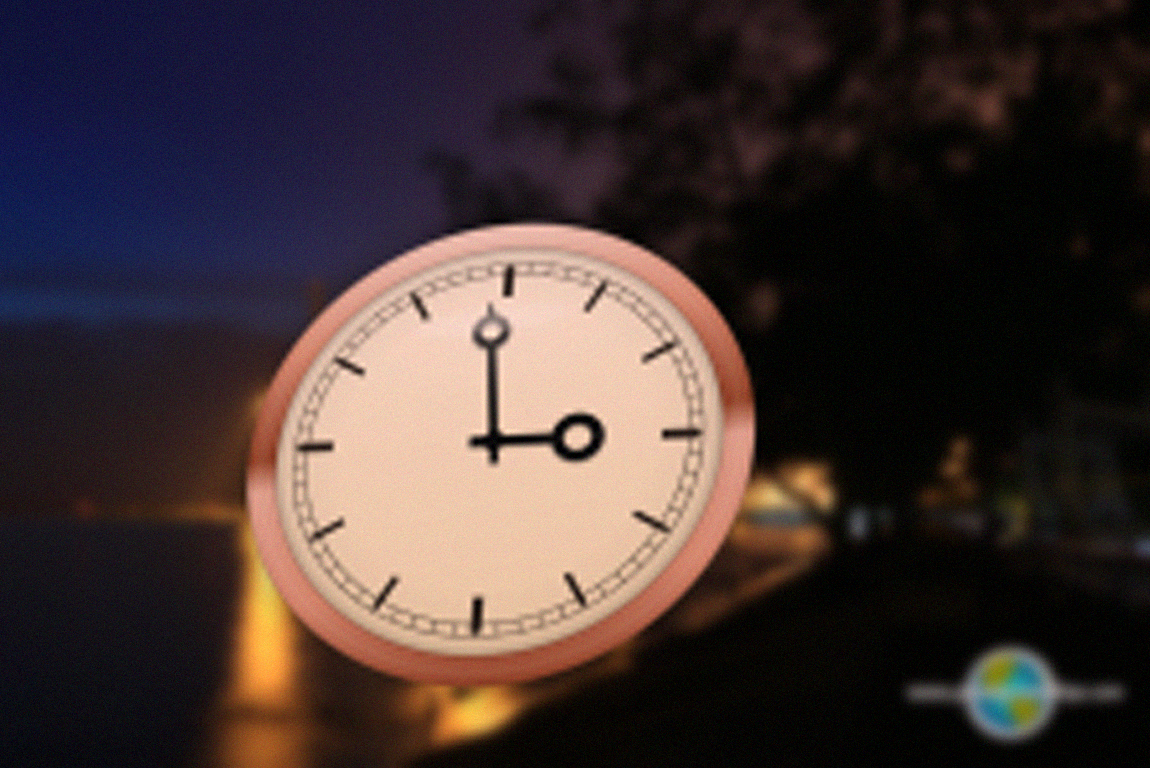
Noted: **2:59**
